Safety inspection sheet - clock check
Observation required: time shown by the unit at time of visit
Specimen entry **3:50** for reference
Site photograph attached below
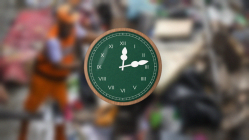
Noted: **12:13**
